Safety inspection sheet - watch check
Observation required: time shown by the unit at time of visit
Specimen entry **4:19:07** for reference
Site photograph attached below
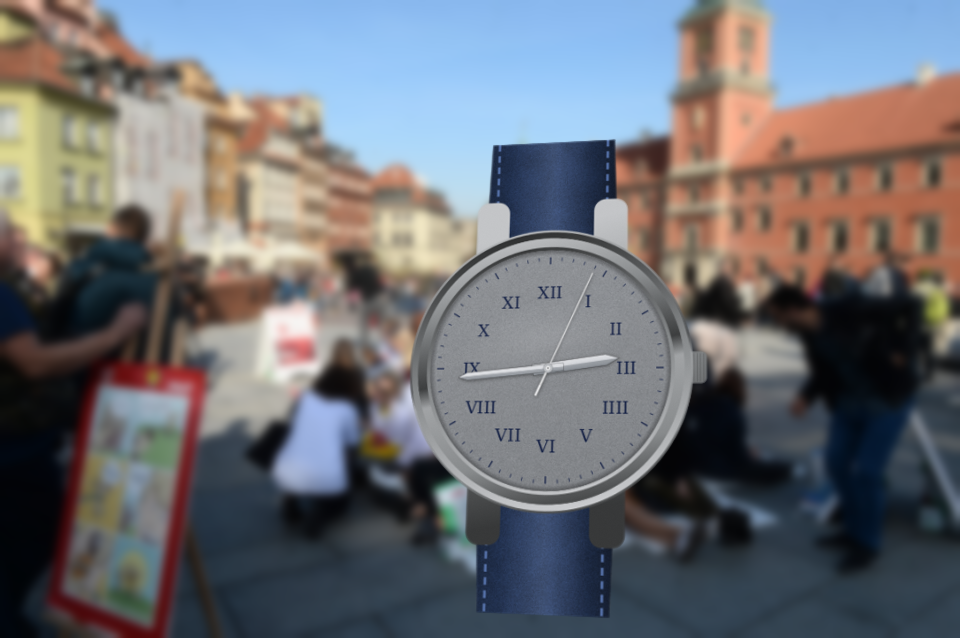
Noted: **2:44:04**
